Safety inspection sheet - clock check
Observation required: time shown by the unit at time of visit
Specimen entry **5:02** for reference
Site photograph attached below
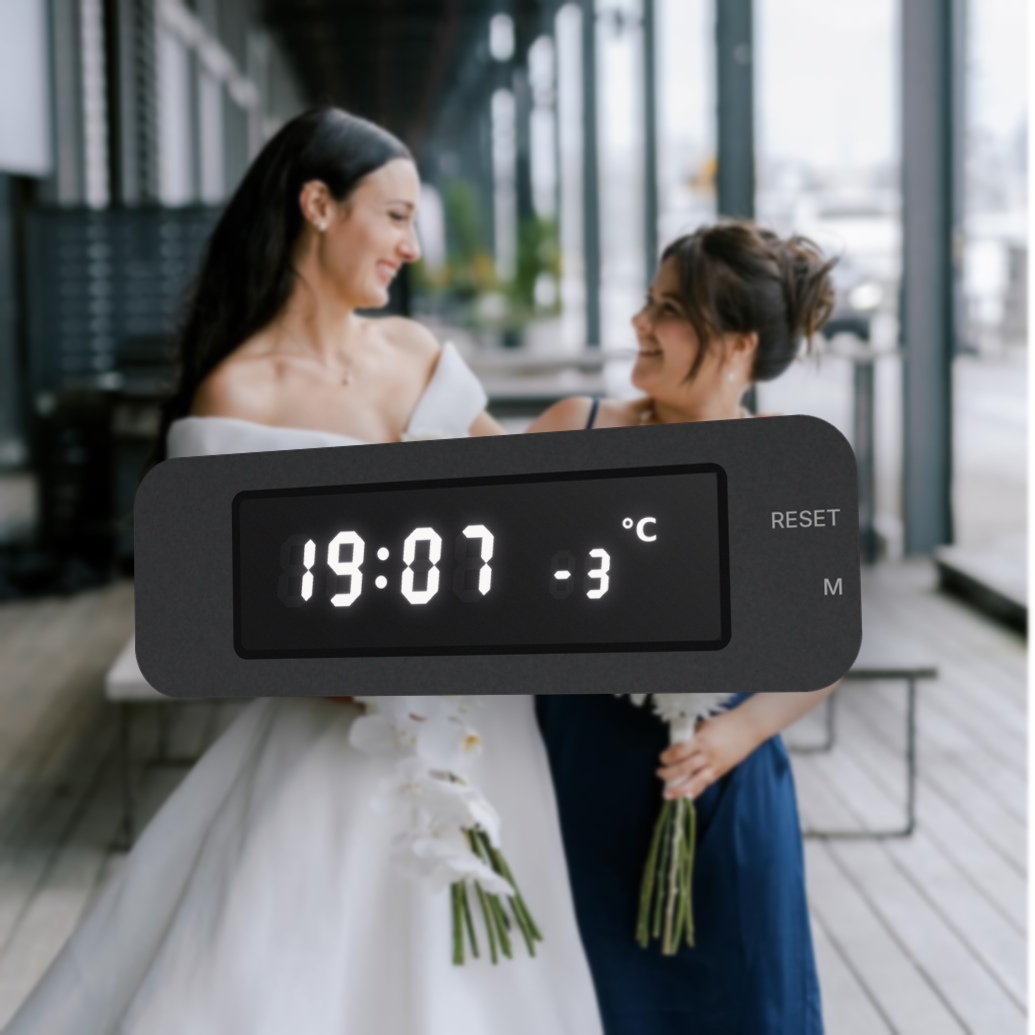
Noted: **19:07**
